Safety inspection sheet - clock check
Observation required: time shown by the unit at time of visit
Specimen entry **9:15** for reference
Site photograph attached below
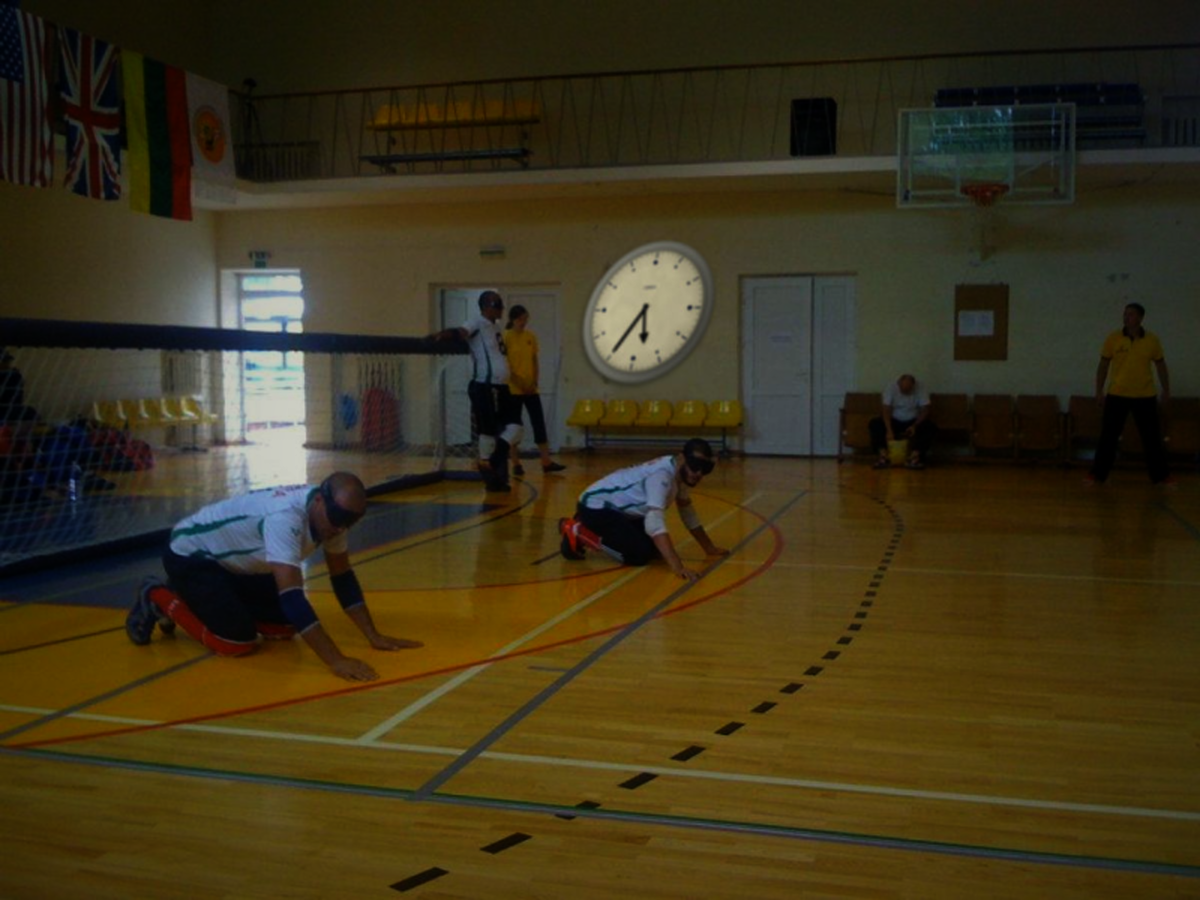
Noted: **5:35**
